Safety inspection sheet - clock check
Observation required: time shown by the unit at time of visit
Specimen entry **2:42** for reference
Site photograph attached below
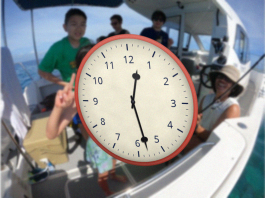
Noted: **12:28**
